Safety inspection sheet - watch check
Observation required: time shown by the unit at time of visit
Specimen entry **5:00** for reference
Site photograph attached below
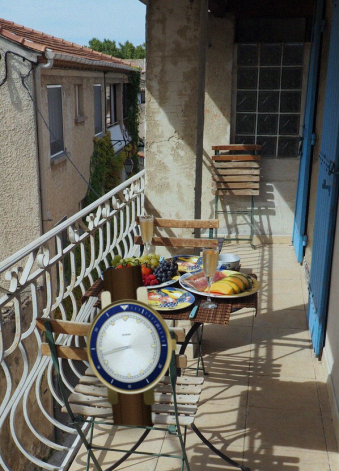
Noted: **8:43**
